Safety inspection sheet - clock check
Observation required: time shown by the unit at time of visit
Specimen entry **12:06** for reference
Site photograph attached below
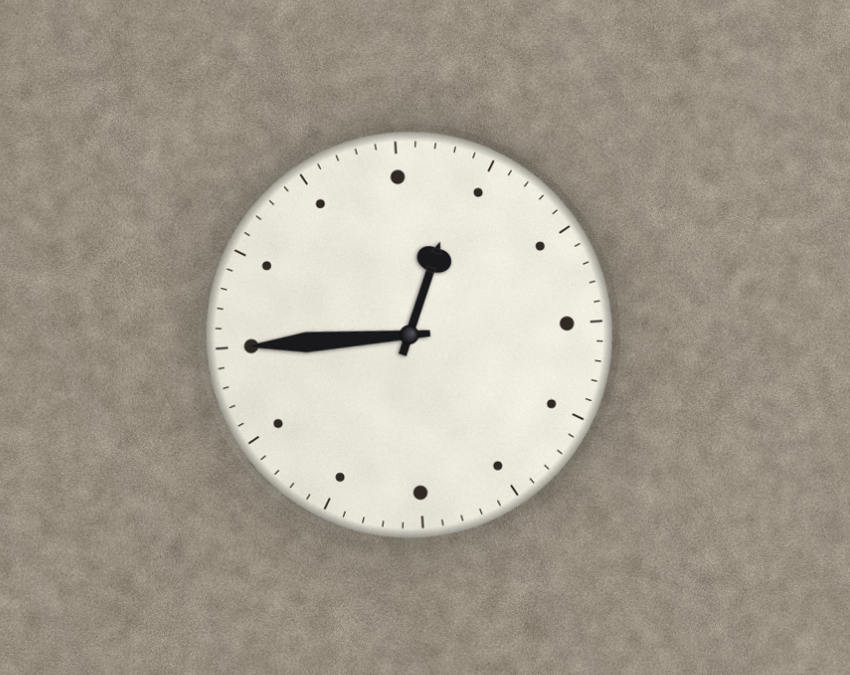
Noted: **12:45**
